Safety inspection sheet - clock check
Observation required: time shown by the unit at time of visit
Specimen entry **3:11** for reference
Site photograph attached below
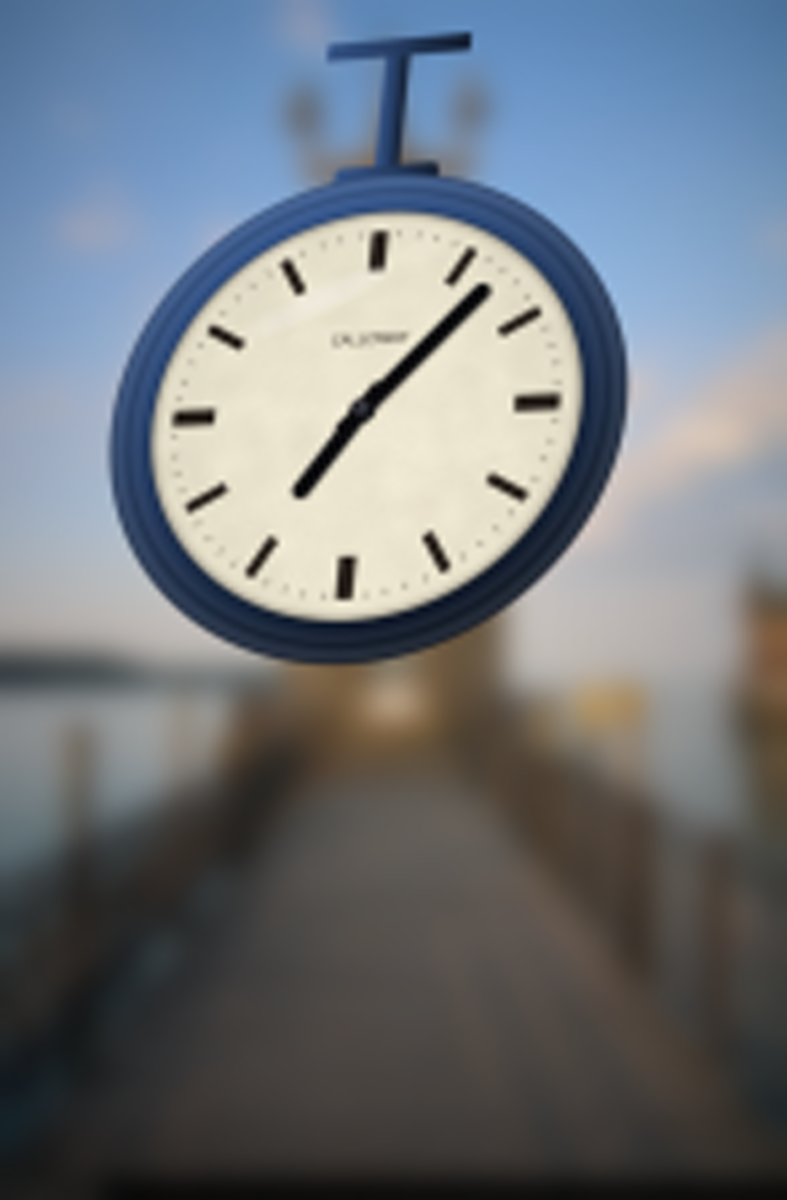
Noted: **7:07**
